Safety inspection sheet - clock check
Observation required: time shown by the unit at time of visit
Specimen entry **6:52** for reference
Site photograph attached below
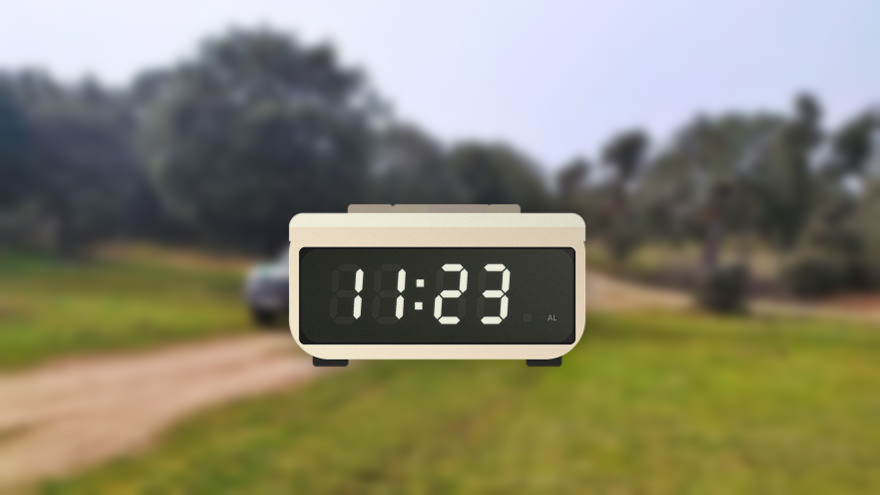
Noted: **11:23**
